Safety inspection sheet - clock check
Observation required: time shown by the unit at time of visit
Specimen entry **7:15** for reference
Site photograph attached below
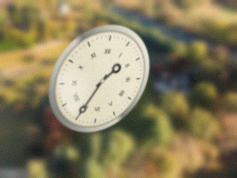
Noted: **1:35**
